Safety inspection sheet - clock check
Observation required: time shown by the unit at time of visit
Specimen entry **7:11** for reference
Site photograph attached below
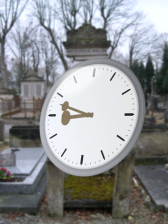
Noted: **8:48**
